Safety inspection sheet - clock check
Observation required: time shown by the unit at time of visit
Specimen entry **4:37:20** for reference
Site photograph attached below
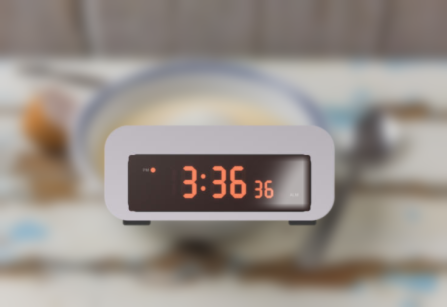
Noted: **3:36:36**
